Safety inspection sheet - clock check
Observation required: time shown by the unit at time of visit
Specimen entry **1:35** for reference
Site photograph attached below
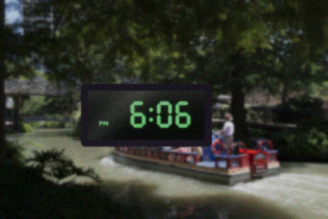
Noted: **6:06**
